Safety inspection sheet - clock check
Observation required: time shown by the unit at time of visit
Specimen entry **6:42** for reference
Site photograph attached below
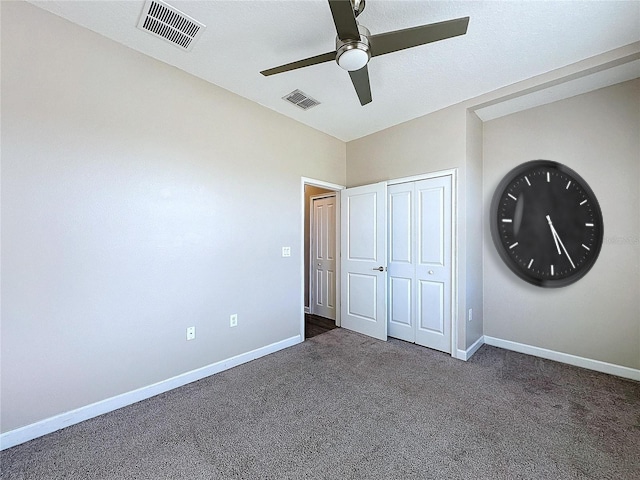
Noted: **5:25**
